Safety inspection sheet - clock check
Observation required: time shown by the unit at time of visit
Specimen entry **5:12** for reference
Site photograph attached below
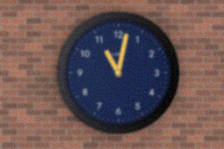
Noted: **11:02**
